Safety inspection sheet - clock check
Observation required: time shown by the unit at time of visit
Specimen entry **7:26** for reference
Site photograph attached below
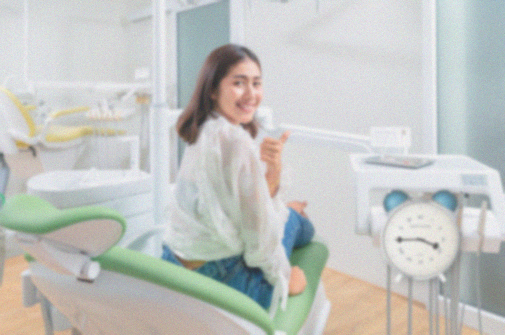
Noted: **3:45**
